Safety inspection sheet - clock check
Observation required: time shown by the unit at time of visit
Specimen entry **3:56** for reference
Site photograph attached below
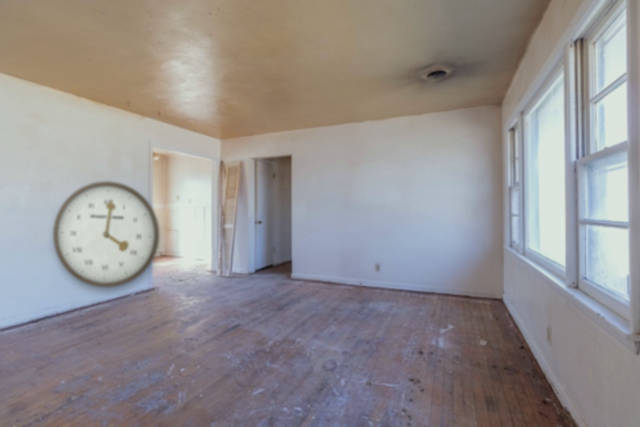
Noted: **4:01**
